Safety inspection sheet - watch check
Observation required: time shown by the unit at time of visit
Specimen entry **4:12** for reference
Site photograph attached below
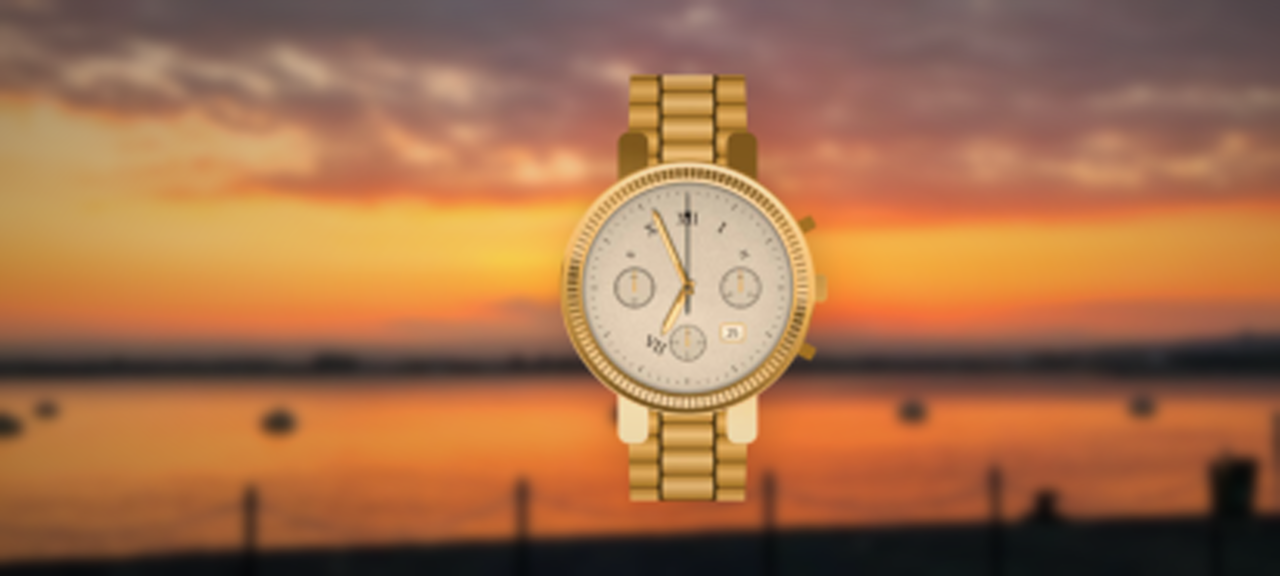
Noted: **6:56**
